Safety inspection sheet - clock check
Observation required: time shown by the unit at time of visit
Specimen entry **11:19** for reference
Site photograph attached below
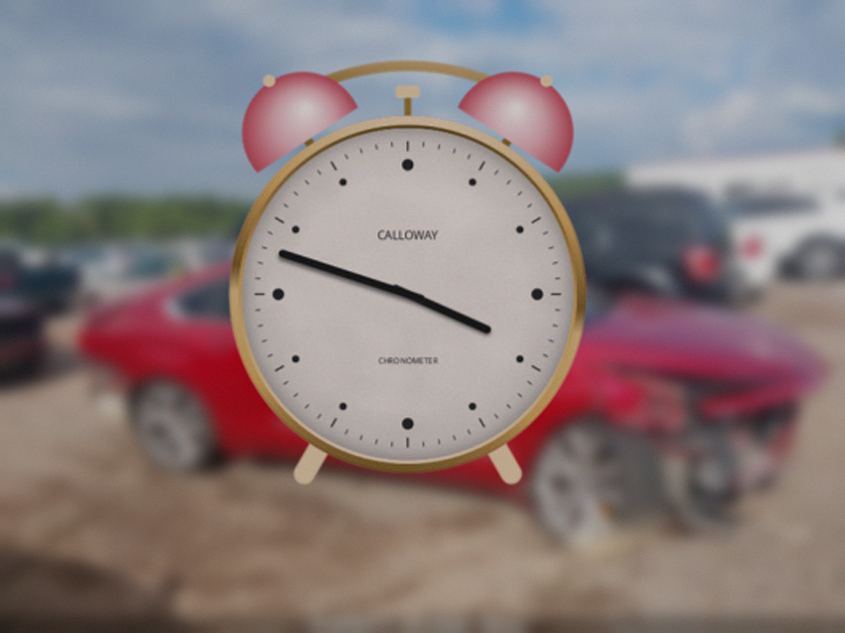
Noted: **3:48**
